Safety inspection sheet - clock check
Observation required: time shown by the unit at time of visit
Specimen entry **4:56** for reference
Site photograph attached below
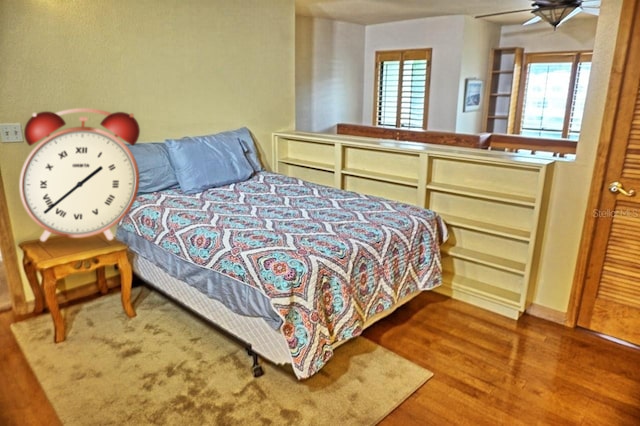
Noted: **1:38**
